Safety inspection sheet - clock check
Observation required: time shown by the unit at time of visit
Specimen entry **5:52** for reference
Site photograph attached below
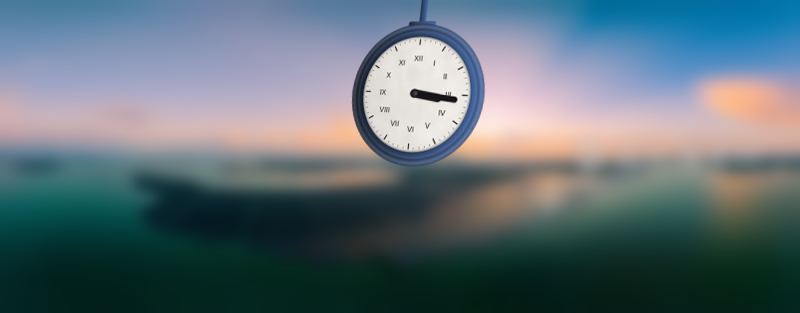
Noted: **3:16**
